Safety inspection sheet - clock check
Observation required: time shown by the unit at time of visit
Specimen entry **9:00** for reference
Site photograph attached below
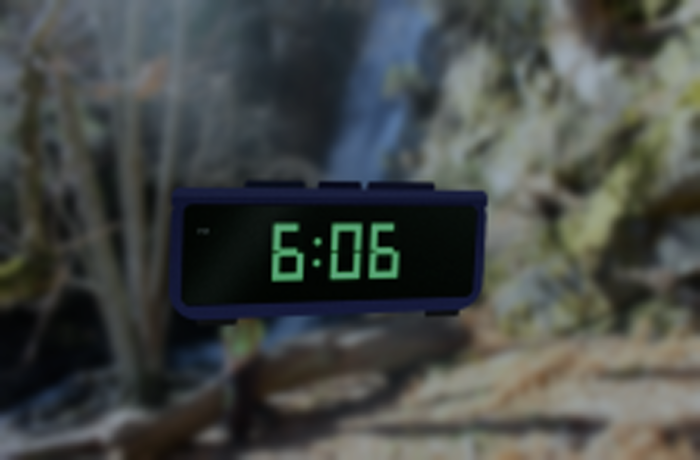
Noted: **6:06**
